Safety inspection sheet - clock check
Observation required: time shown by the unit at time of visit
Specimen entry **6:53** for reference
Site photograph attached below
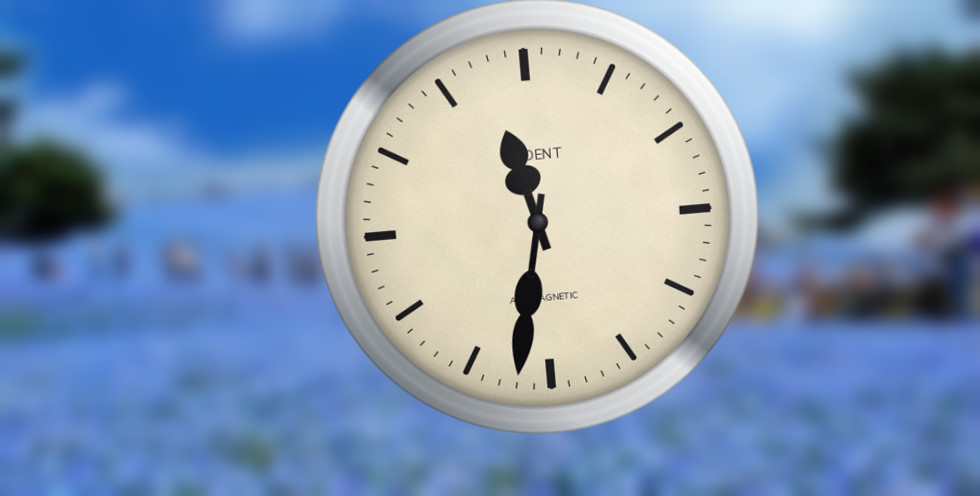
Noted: **11:32**
